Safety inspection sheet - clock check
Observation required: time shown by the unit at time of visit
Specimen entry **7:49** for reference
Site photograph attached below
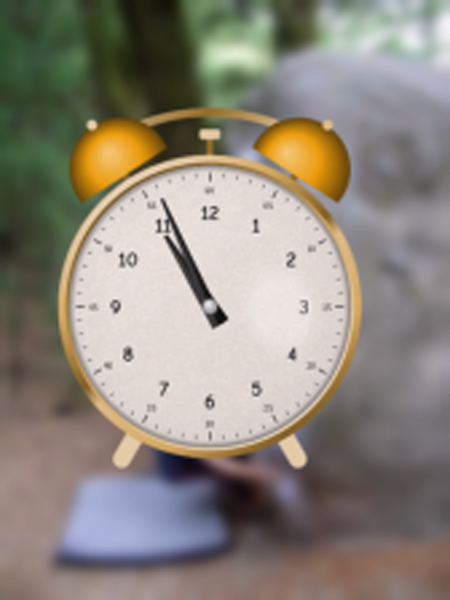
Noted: **10:56**
